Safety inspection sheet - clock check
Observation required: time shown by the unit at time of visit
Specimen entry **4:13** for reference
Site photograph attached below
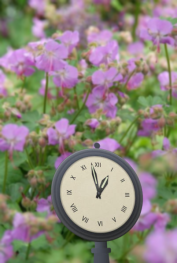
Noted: **12:58**
